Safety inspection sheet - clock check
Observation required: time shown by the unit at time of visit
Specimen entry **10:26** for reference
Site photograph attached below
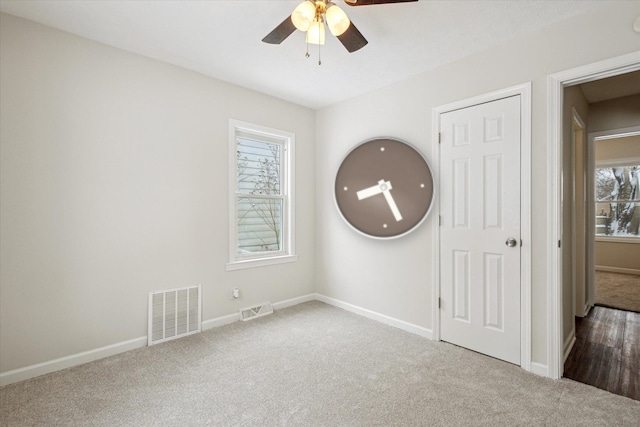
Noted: **8:26**
